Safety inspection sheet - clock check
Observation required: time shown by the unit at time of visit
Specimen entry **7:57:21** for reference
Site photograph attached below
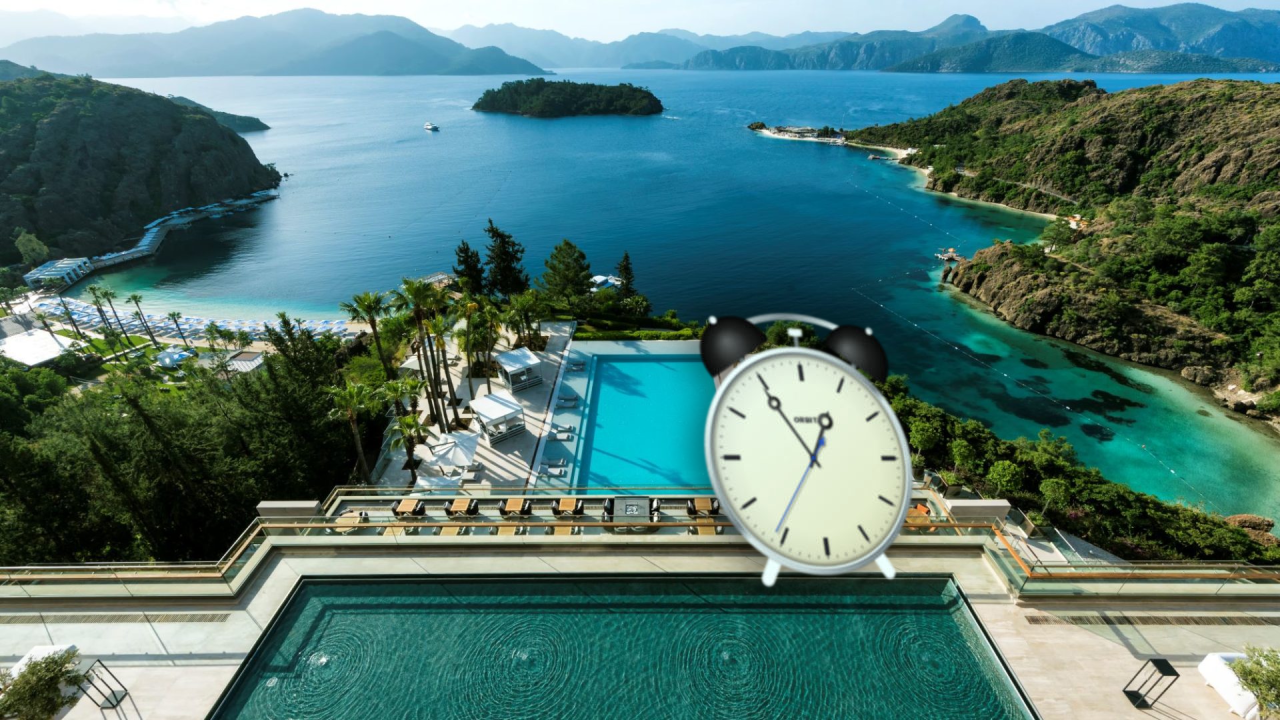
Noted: **12:54:36**
